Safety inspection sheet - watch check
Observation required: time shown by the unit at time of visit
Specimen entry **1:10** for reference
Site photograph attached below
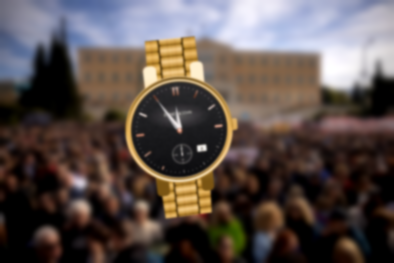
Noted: **11:55**
